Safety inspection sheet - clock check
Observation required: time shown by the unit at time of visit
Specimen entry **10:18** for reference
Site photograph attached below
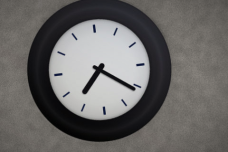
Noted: **7:21**
